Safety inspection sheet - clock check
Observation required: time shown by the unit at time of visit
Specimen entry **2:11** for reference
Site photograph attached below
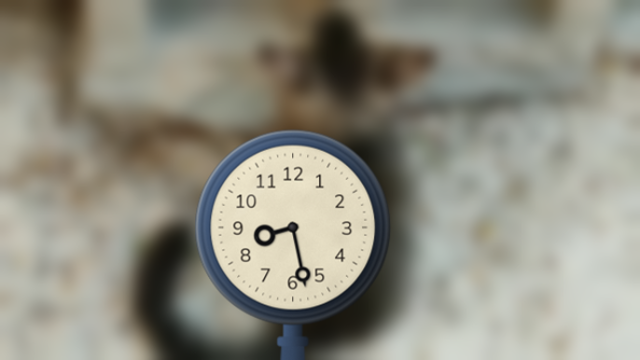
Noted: **8:28**
